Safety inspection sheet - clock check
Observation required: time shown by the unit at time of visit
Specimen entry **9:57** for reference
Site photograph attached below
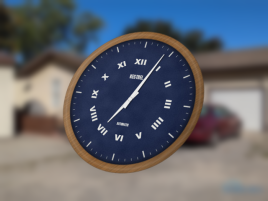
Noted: **7:04**
